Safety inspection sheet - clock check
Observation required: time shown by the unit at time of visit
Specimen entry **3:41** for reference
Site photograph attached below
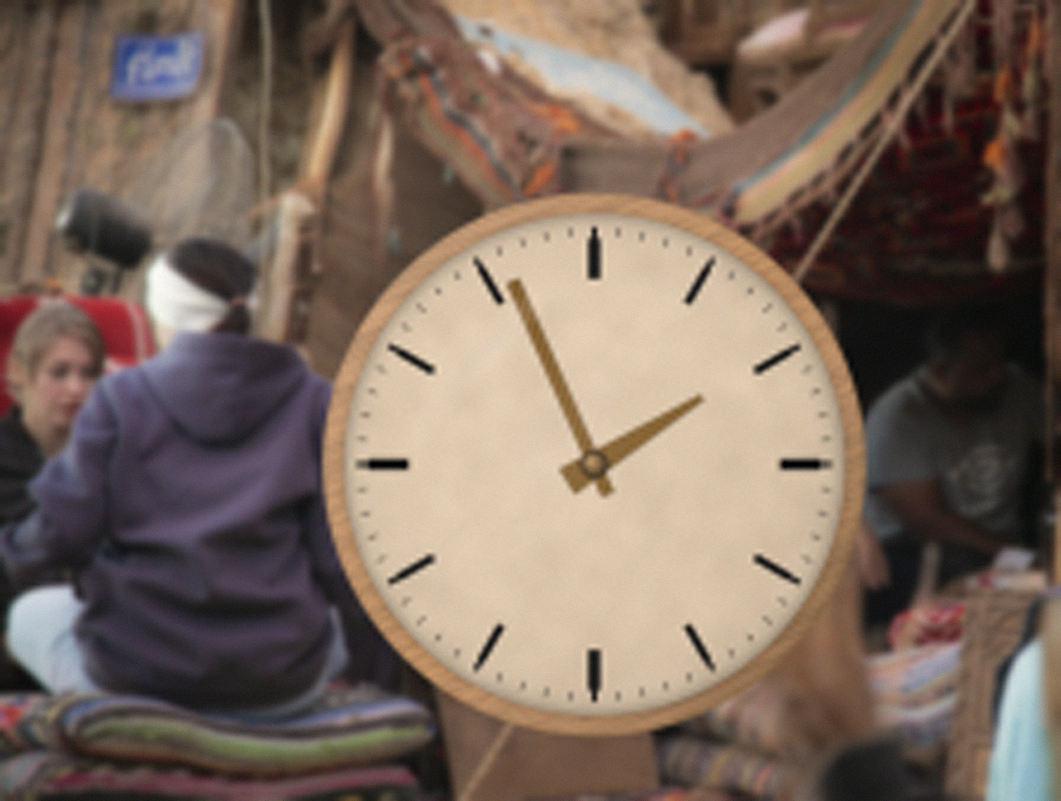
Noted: **1:56**
